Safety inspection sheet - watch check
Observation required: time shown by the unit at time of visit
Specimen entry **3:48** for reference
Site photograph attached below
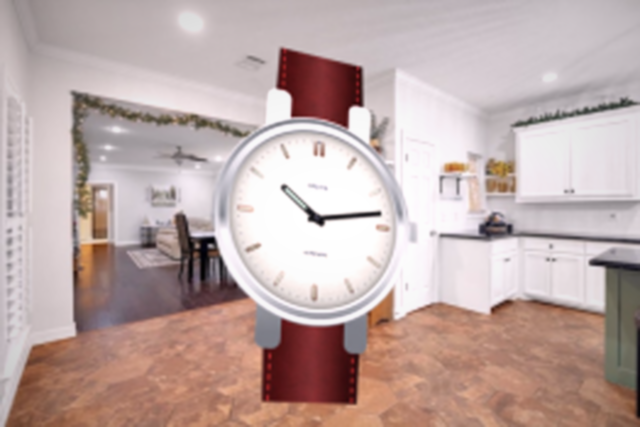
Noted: **10:13**
